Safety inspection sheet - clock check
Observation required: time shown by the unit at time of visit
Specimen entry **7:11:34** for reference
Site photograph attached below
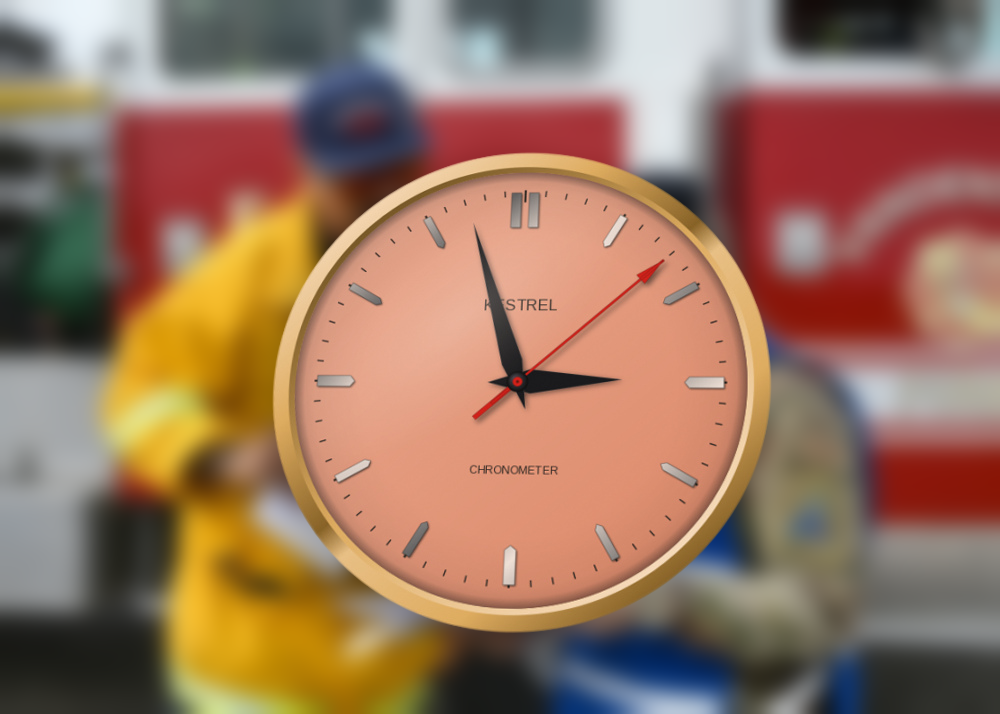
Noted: **2:57:08**
